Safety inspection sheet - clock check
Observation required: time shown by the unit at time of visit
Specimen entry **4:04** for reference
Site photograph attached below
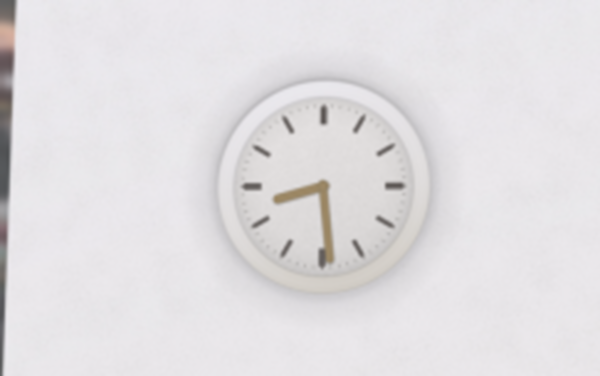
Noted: **8:29**
